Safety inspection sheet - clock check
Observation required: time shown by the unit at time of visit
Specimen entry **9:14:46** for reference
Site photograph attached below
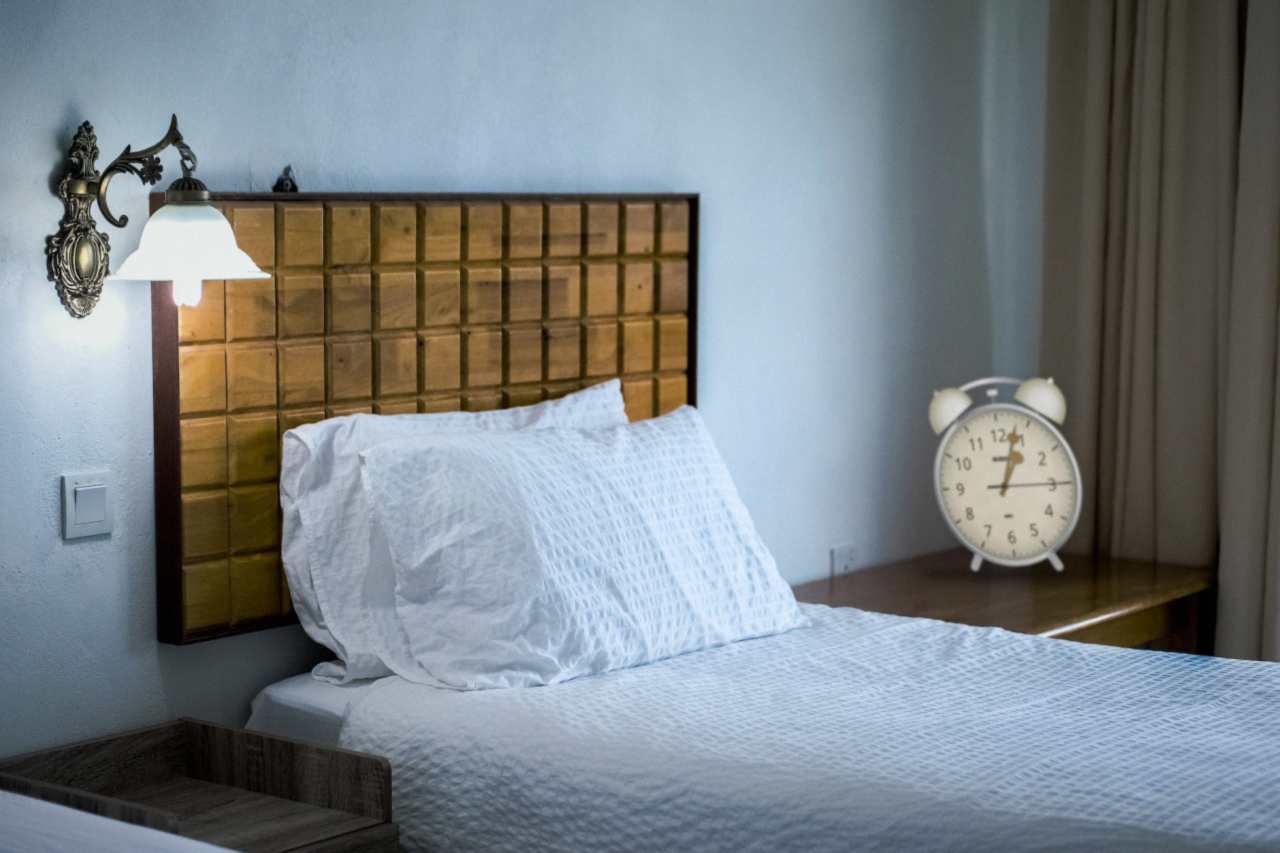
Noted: **1:03:15**
